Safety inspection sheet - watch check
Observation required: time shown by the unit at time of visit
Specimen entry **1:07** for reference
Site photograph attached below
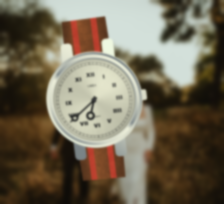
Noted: **6:39**
